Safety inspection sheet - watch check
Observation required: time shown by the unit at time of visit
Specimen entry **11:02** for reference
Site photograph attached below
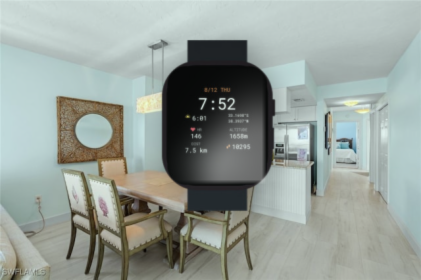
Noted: **7:52**
